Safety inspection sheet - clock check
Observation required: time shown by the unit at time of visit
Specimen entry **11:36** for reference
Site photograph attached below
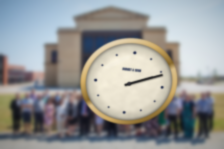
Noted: **2:11**
